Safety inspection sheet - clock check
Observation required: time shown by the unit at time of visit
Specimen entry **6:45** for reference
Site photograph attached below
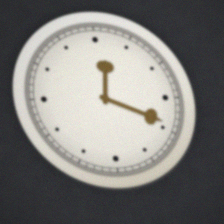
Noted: **12:19**
